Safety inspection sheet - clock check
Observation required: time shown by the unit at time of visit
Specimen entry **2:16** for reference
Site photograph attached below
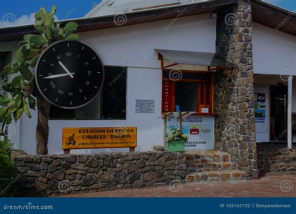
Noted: **10:44**
